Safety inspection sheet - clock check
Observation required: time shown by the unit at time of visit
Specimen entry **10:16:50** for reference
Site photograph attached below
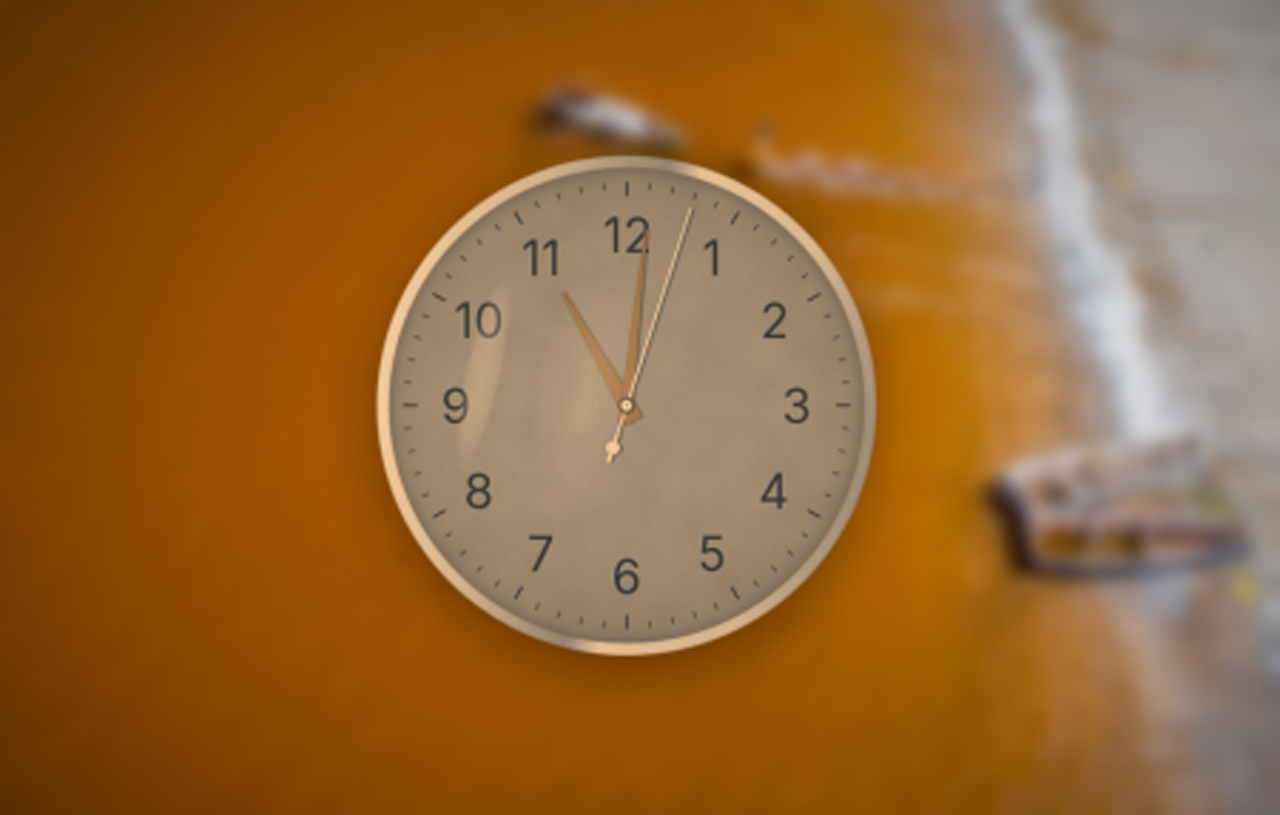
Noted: **11:01:03**
